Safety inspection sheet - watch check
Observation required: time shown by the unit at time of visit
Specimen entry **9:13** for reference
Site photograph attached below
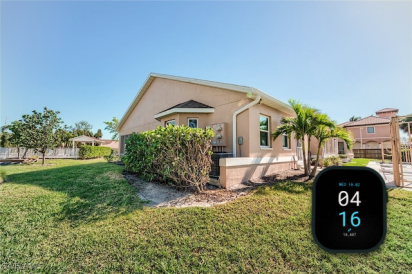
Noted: **4:16**
